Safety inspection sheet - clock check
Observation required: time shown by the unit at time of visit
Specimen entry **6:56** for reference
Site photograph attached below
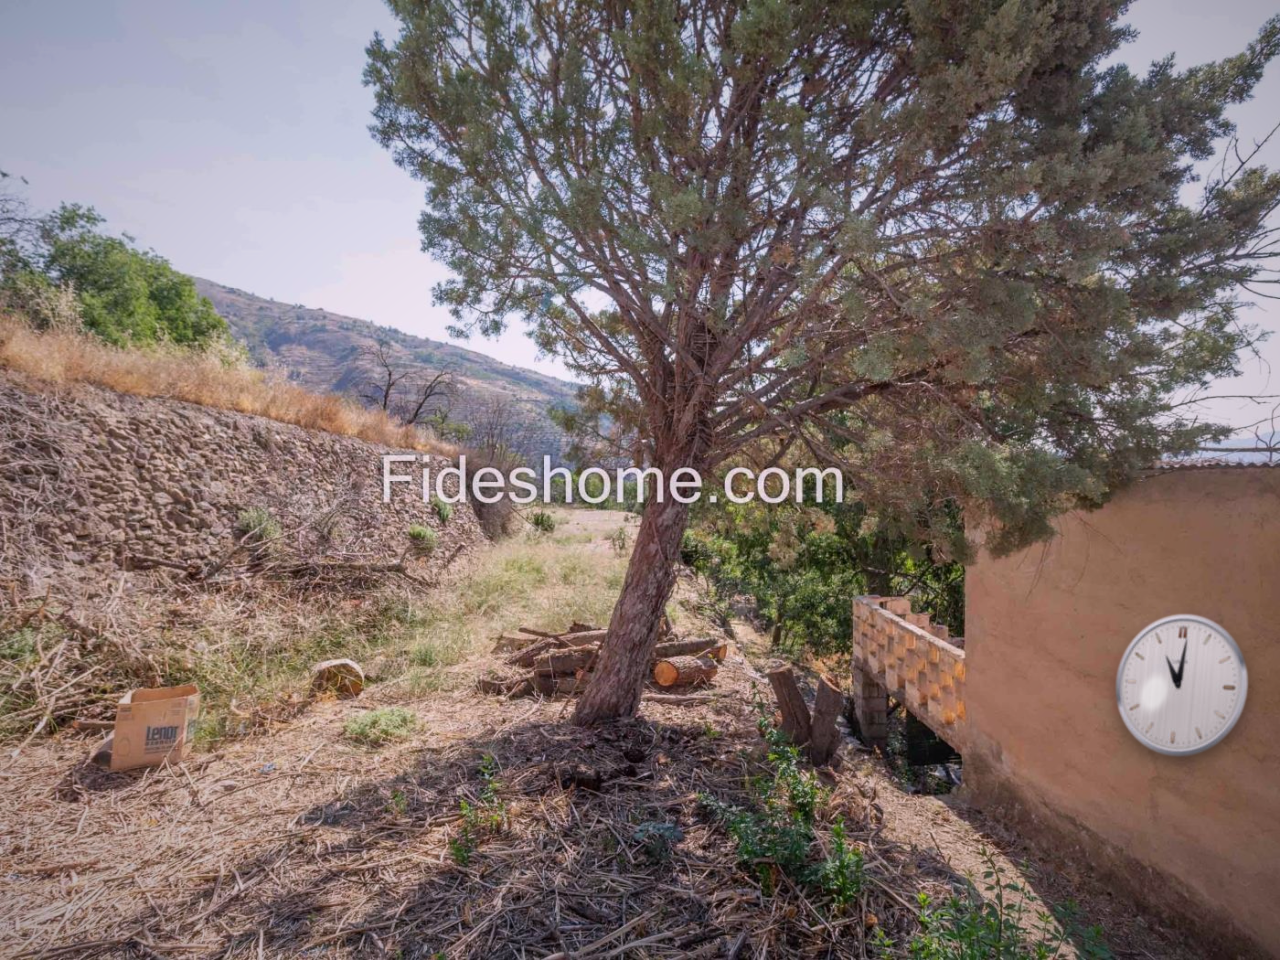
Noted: **11:01**
